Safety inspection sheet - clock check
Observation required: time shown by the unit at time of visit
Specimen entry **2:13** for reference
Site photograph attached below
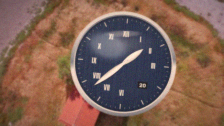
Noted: **1:38**
